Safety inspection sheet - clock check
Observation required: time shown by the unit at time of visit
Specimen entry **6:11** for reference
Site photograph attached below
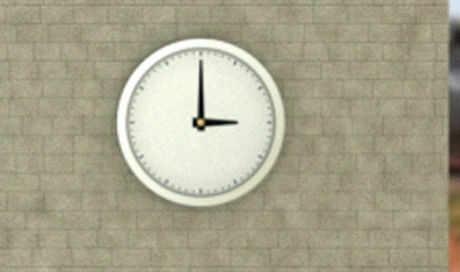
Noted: **3:00**
